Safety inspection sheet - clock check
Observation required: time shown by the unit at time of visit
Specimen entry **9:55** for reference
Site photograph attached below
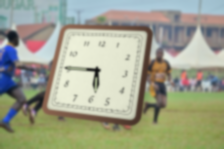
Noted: **5:45**
